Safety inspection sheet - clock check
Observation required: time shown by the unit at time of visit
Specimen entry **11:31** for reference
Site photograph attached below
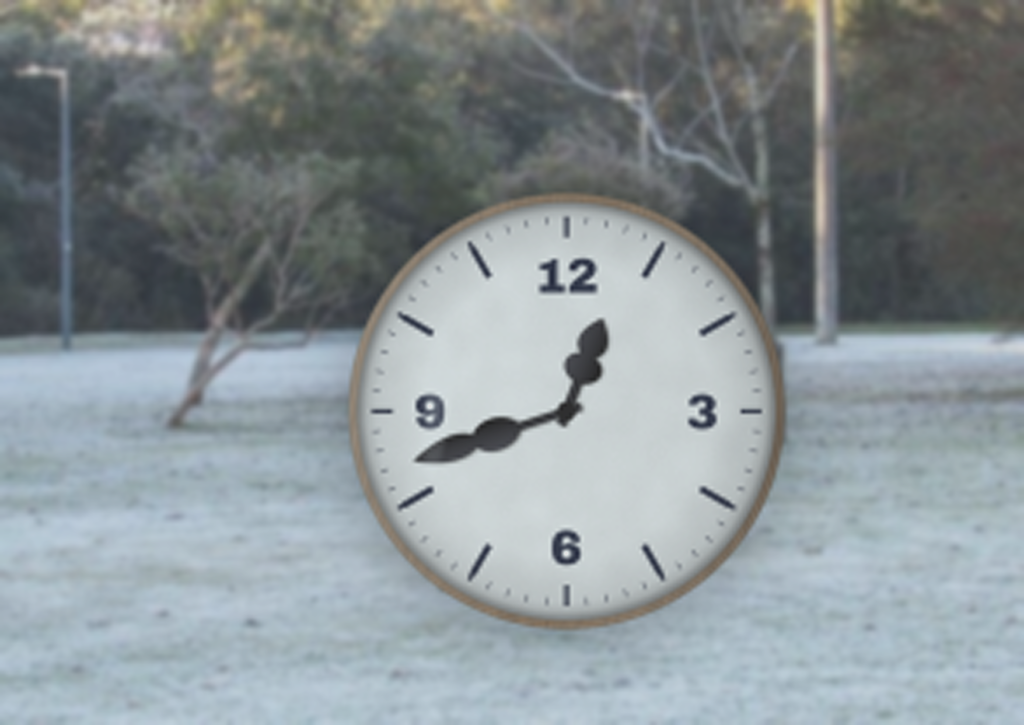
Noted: **12:42**
